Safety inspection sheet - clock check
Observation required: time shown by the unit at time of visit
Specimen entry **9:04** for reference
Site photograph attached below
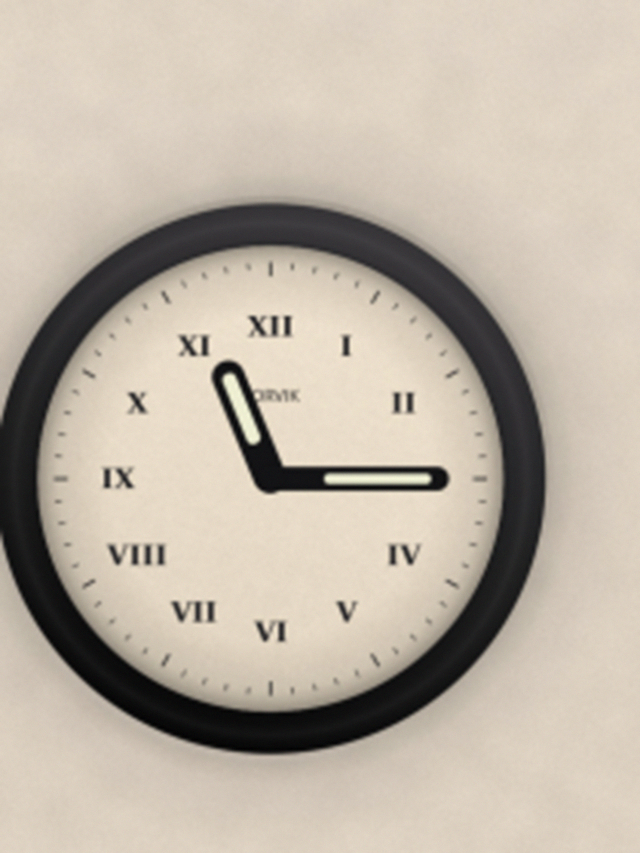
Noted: **11:15**
